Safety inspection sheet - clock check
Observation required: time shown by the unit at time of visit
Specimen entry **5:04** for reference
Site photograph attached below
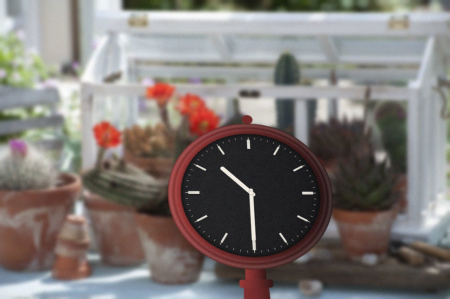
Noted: **10:30**
